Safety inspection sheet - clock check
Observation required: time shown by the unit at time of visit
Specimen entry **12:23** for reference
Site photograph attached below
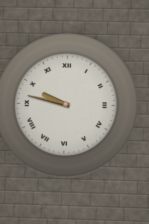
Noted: **9:47**
